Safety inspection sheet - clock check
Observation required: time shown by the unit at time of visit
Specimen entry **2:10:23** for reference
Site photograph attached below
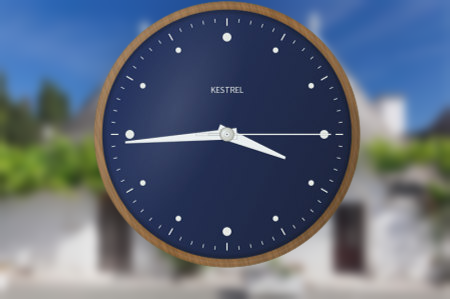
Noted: **3:44:15**
